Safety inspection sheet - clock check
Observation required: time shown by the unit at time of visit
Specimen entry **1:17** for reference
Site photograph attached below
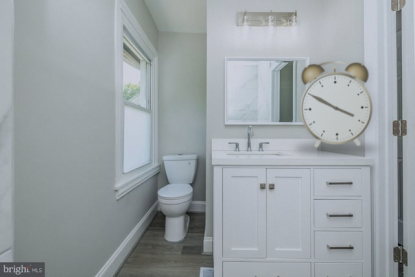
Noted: **3:50**
